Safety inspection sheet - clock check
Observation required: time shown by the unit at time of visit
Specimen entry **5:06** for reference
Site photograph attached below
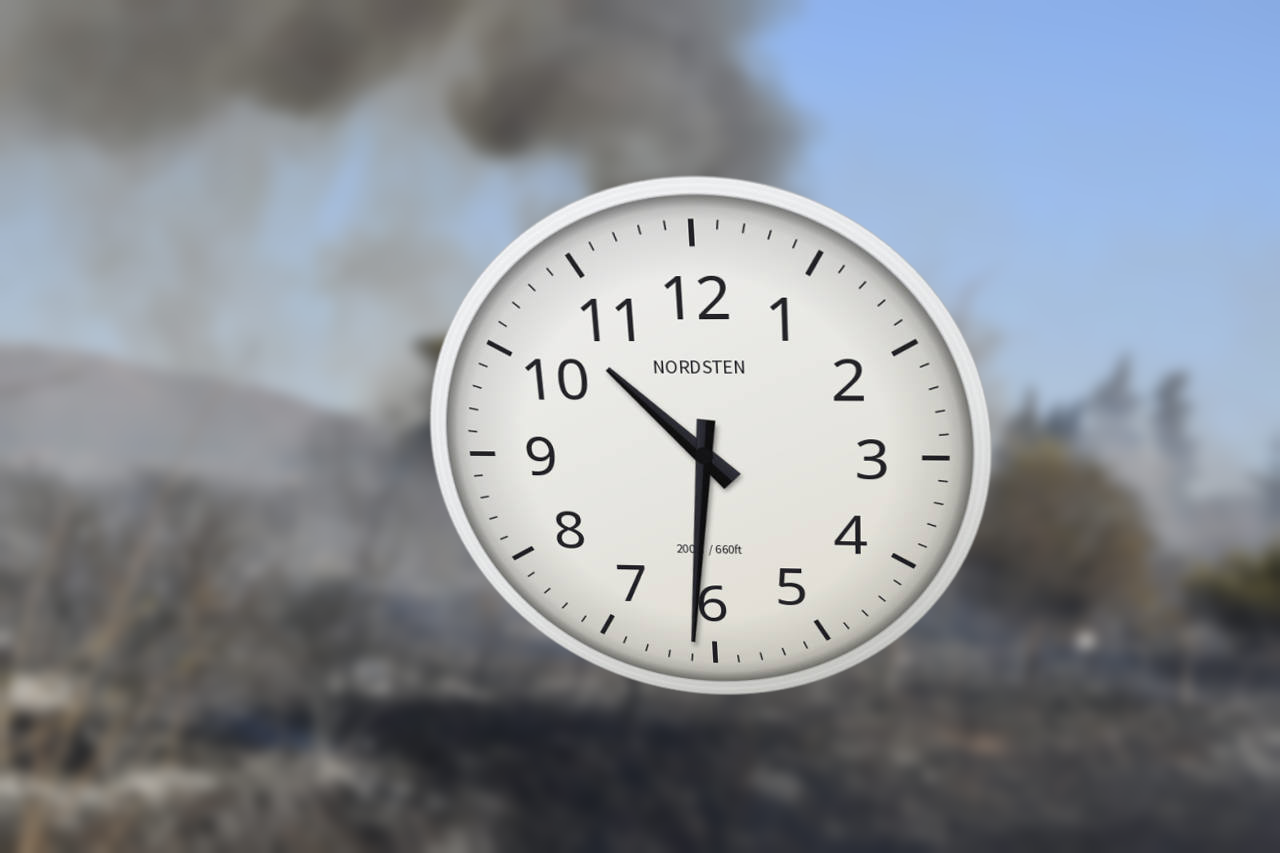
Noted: **10:31**
